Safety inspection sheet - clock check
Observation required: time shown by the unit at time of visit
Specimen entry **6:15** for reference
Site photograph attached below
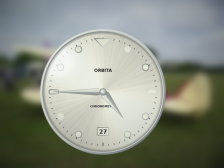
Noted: **4:45**
